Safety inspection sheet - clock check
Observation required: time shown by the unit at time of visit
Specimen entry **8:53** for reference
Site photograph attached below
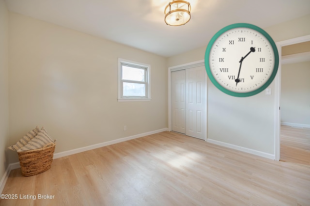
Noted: **1:32**
